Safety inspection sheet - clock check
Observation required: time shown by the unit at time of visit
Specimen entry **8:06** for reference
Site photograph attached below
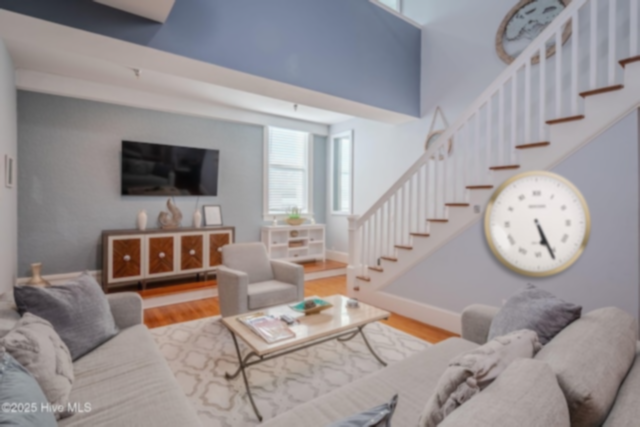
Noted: **5:26**
